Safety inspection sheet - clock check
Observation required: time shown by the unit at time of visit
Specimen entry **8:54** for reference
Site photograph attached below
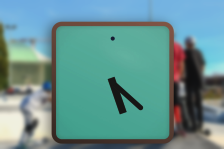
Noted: **5:22**
